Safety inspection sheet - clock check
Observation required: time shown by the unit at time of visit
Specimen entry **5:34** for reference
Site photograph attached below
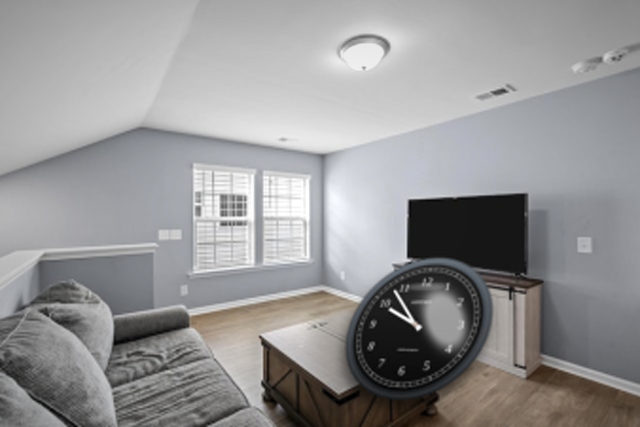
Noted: **9:53**
